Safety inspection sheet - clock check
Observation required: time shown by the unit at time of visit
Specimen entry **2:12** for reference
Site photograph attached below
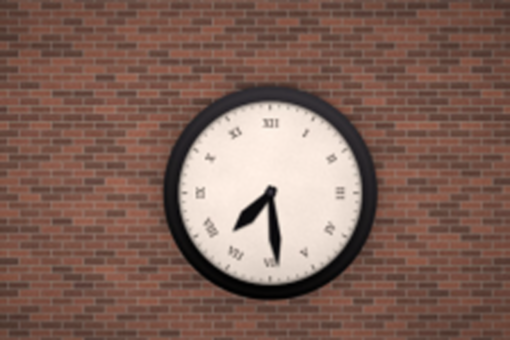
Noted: **7:29**
